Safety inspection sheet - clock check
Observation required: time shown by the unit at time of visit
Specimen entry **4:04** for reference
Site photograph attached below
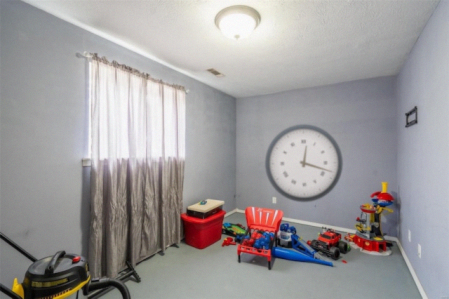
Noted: **12:18**
